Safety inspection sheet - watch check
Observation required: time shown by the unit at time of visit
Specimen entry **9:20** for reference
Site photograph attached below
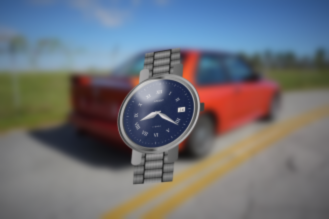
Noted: **8:21**
